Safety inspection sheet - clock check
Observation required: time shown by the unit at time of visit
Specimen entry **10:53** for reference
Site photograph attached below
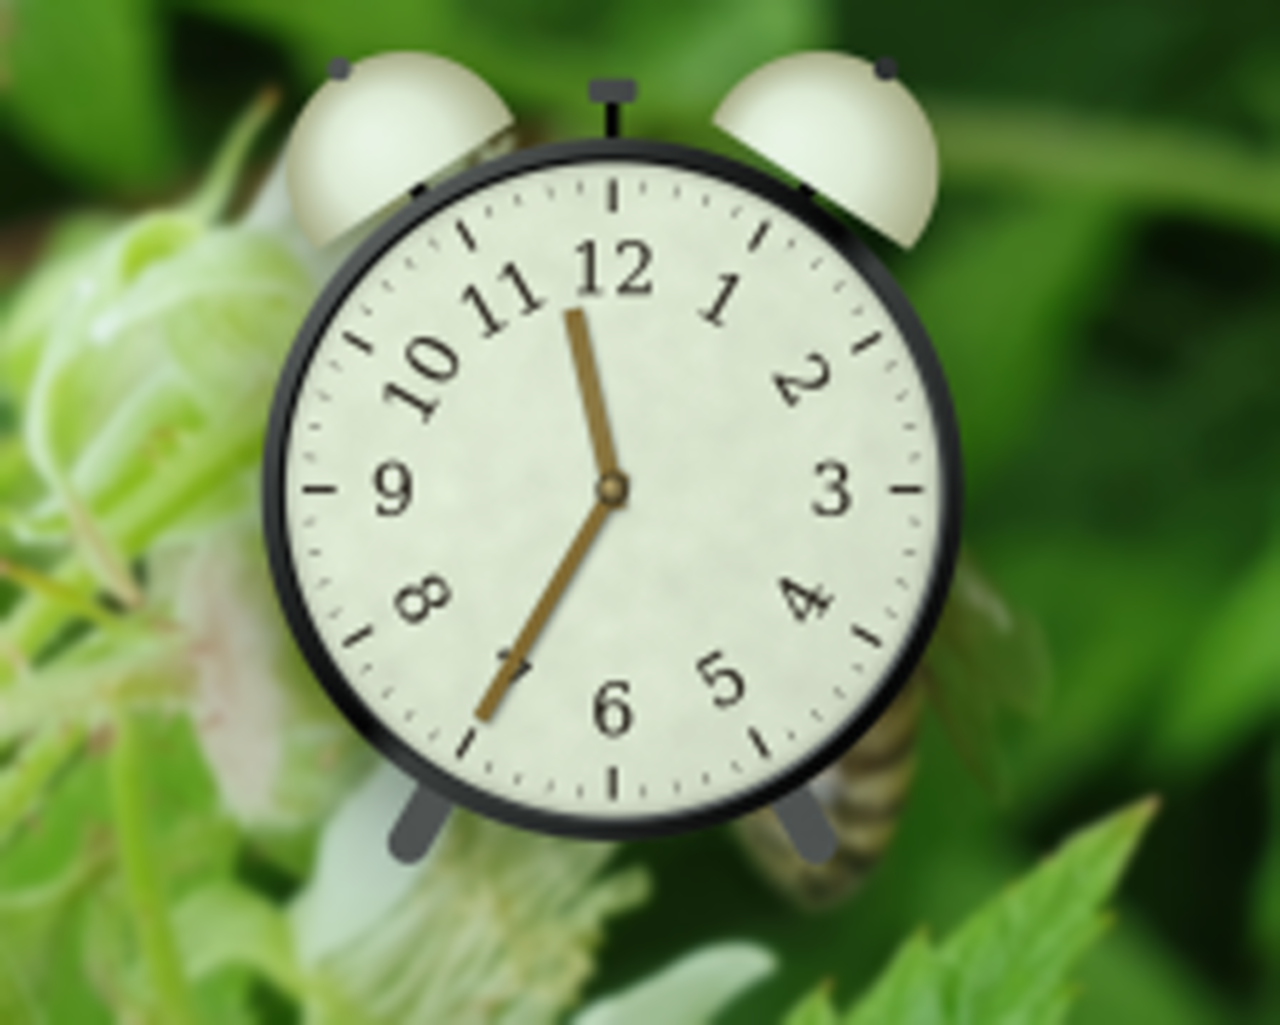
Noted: **11:35**
